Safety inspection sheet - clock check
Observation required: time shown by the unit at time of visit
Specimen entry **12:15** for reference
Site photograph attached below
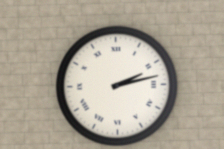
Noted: **2:13**
